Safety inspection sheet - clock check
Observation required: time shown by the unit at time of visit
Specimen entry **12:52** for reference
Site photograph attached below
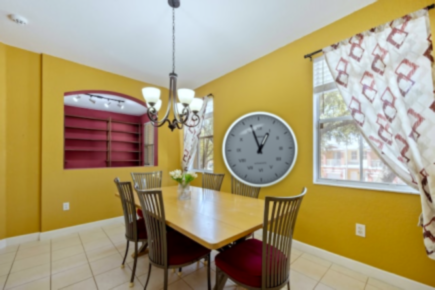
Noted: **12:57**
